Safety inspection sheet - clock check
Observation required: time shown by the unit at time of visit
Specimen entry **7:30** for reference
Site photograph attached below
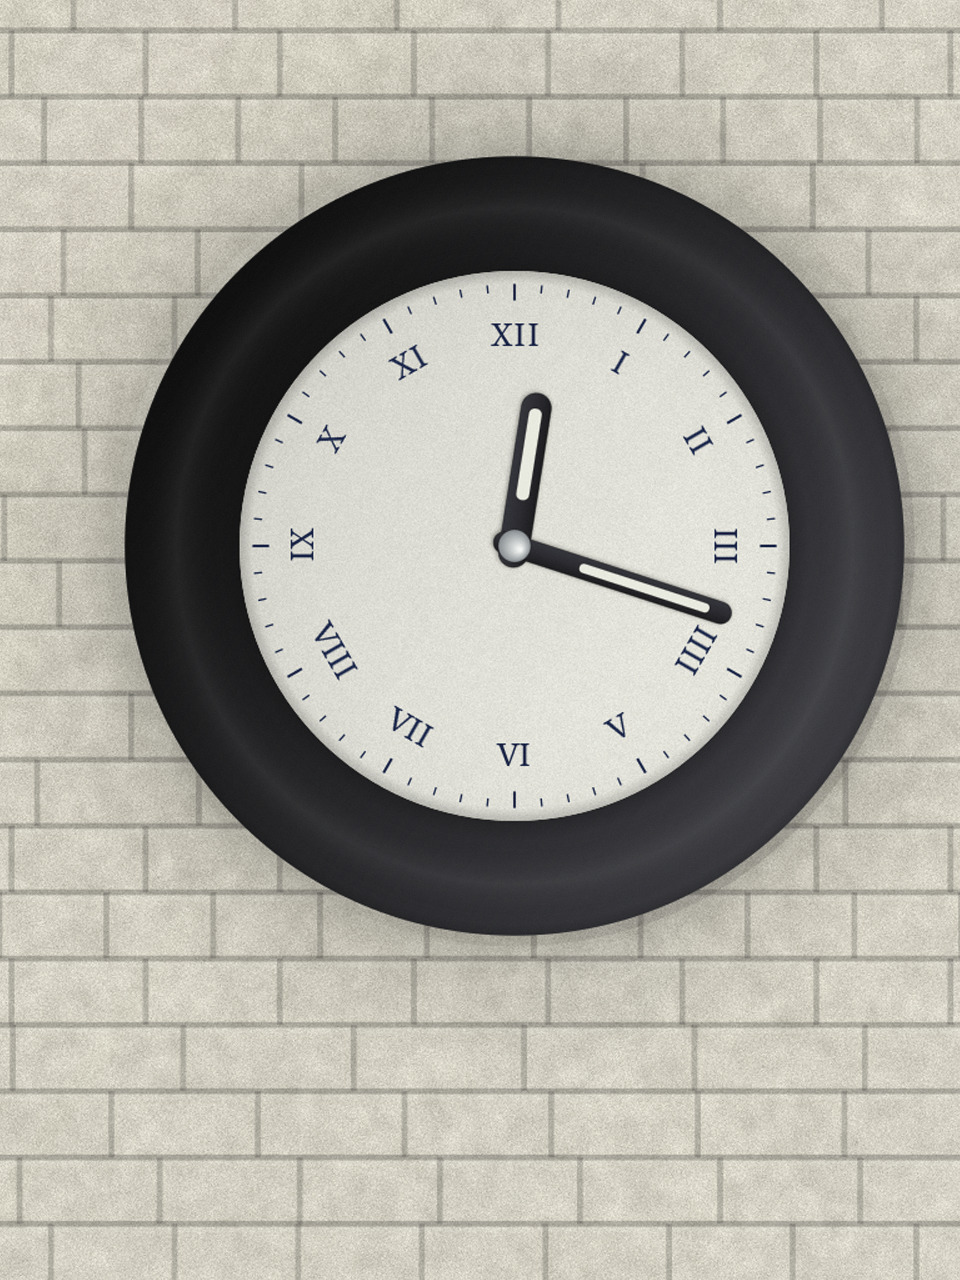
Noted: **12:18**
